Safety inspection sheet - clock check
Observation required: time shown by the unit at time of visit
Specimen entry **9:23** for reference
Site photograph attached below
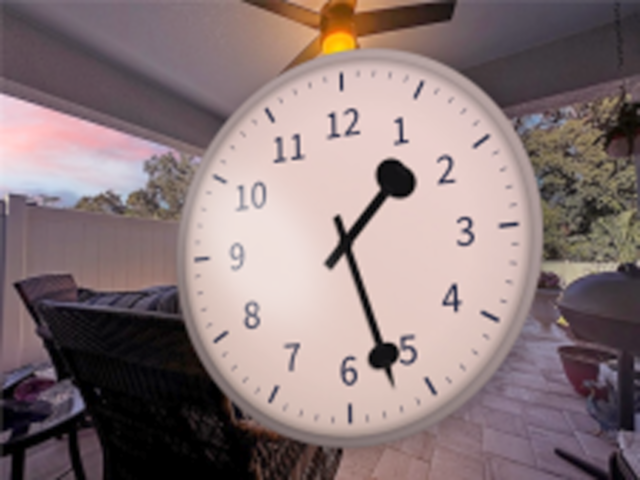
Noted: **1:27**
